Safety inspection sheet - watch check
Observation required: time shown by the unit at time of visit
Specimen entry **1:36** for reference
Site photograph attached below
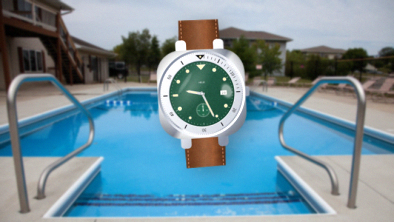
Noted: **9:26**
